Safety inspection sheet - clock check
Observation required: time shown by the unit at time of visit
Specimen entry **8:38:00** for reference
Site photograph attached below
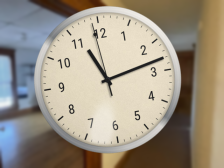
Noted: **11:12:59**
